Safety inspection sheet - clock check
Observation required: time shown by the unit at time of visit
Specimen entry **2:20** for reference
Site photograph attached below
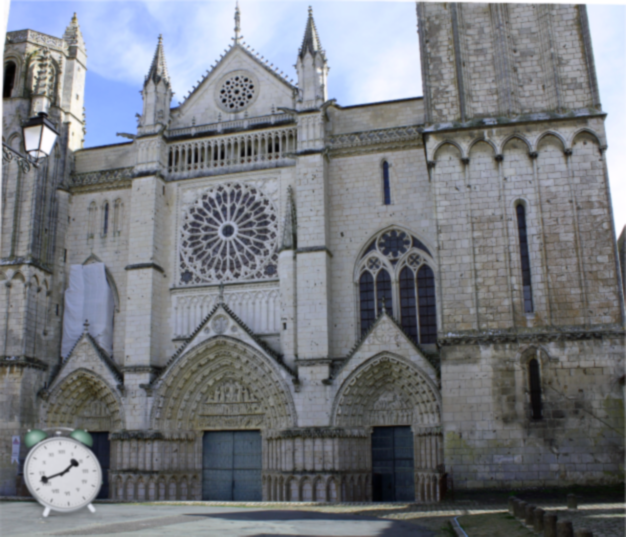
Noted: **1:42**
